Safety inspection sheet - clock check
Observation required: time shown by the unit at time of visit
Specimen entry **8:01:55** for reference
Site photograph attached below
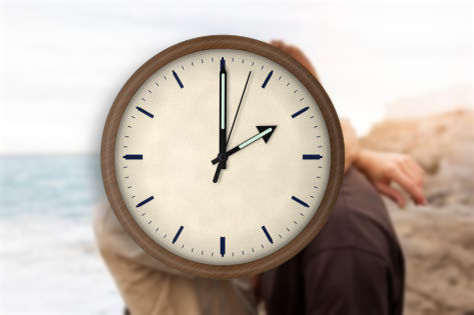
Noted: **2:00:03**
